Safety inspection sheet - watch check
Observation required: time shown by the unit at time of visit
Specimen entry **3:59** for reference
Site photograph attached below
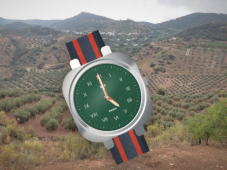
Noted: **5:00**
